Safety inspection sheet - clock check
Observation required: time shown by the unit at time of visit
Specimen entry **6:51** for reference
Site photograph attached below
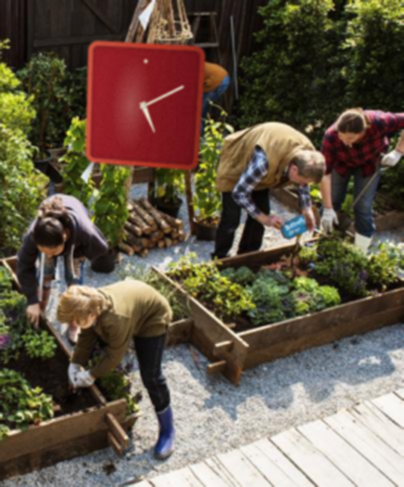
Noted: **5:10**
